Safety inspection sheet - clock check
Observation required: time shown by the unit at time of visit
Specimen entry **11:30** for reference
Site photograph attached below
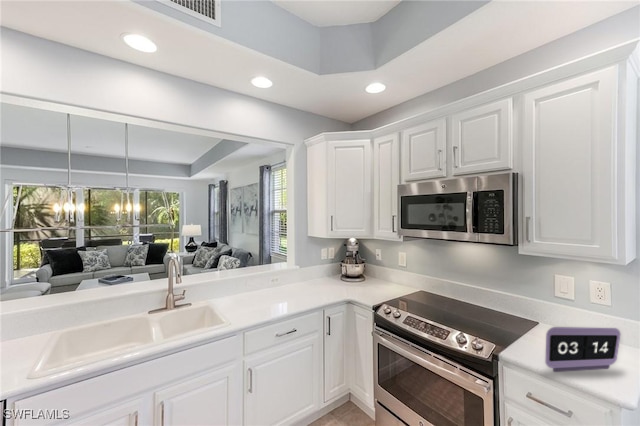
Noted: **3:14**
